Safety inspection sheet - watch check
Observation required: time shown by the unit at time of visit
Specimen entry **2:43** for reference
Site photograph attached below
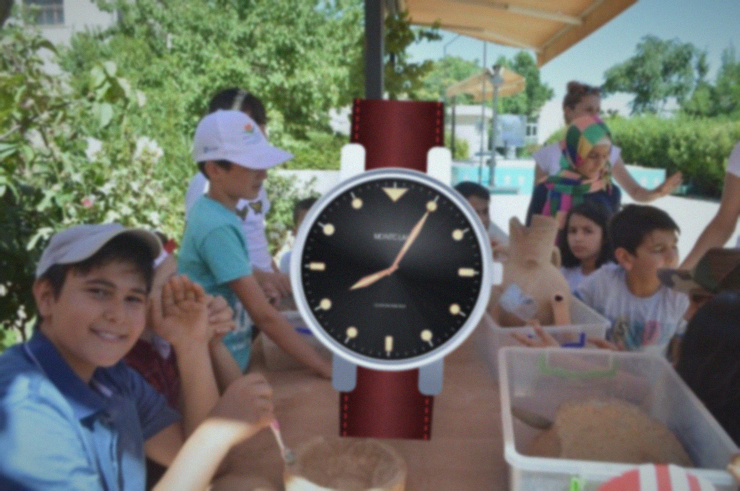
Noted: **8:05**
